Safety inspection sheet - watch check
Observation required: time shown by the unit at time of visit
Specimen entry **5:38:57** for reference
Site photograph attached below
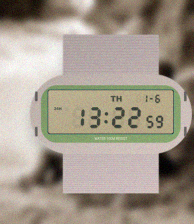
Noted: **13:22:59**
